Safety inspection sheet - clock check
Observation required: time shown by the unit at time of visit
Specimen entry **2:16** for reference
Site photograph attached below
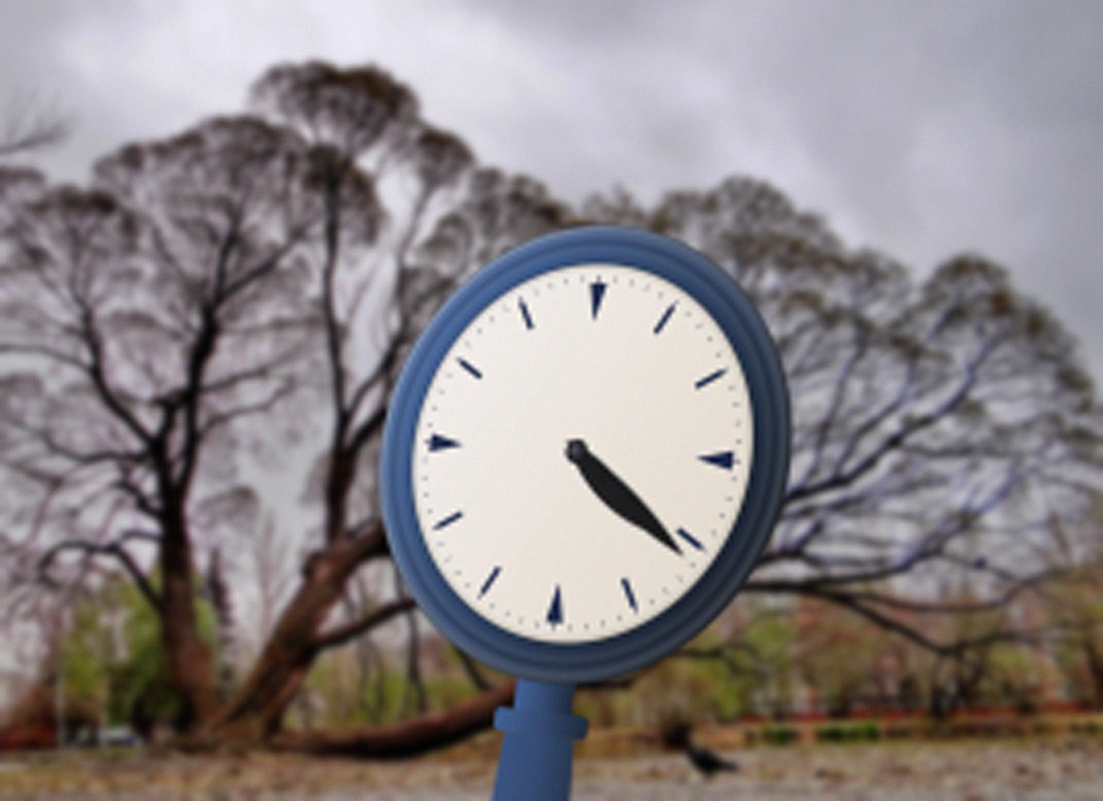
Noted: **4:21**
